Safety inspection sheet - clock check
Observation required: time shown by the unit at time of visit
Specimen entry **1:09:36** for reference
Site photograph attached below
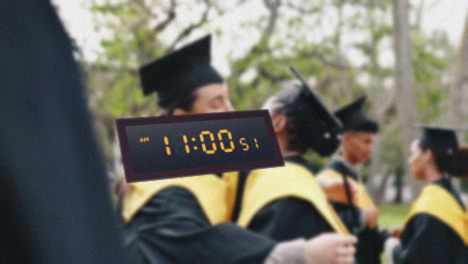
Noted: **11:00:51**
